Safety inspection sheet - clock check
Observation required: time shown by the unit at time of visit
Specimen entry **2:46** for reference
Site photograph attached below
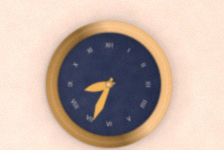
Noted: **8:34**
